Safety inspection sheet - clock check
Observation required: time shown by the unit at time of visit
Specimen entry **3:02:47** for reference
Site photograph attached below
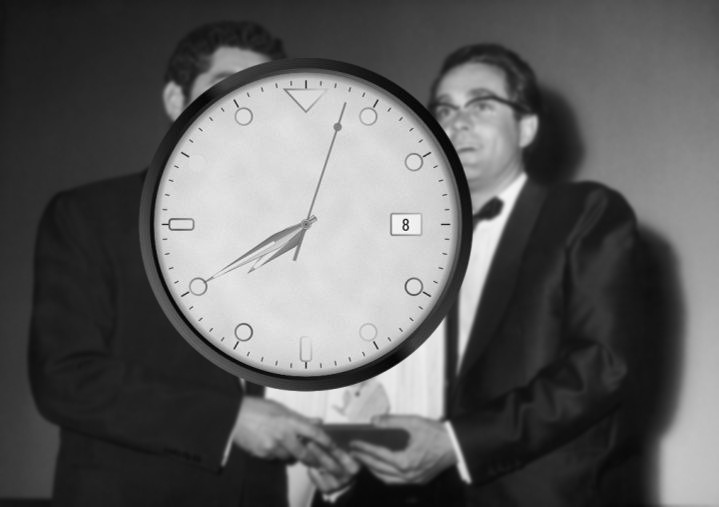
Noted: **7:40:03**
